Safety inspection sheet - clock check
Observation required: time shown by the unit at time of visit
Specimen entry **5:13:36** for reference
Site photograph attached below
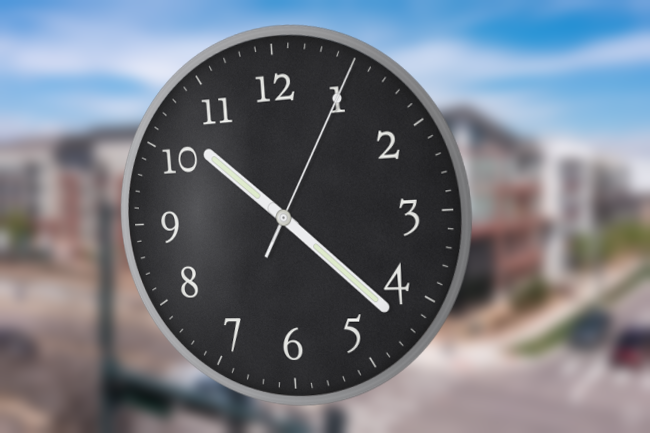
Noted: **10:22:05**
